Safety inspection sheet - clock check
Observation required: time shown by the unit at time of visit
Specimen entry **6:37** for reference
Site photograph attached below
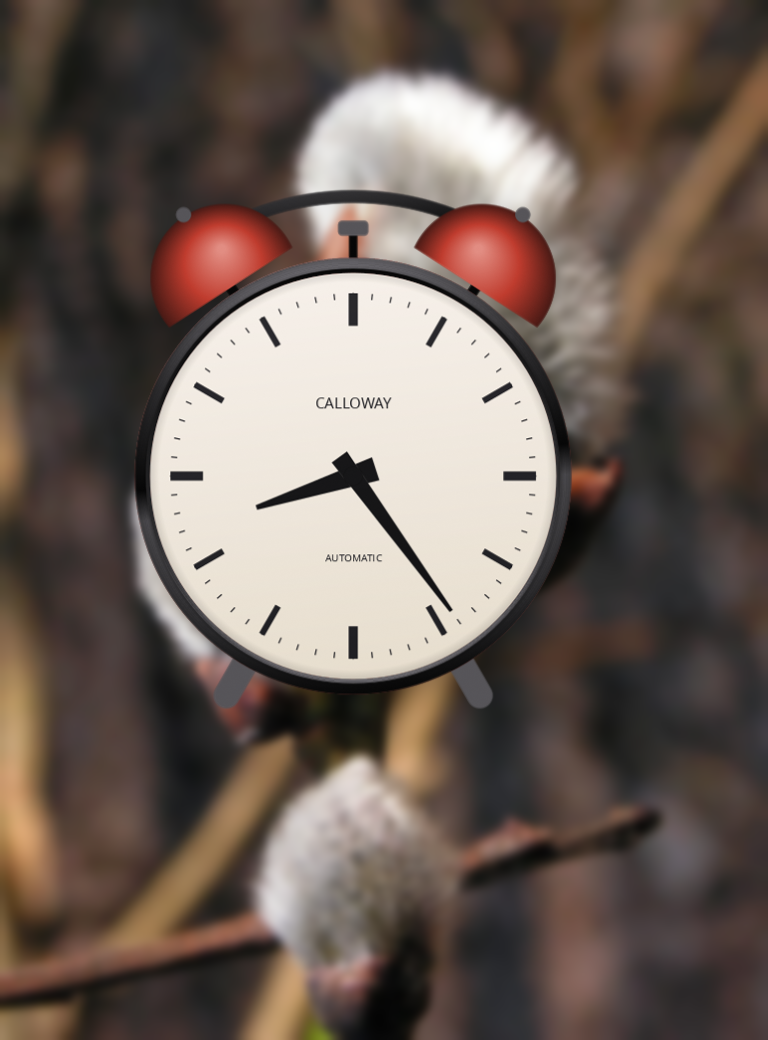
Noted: **8:24**
